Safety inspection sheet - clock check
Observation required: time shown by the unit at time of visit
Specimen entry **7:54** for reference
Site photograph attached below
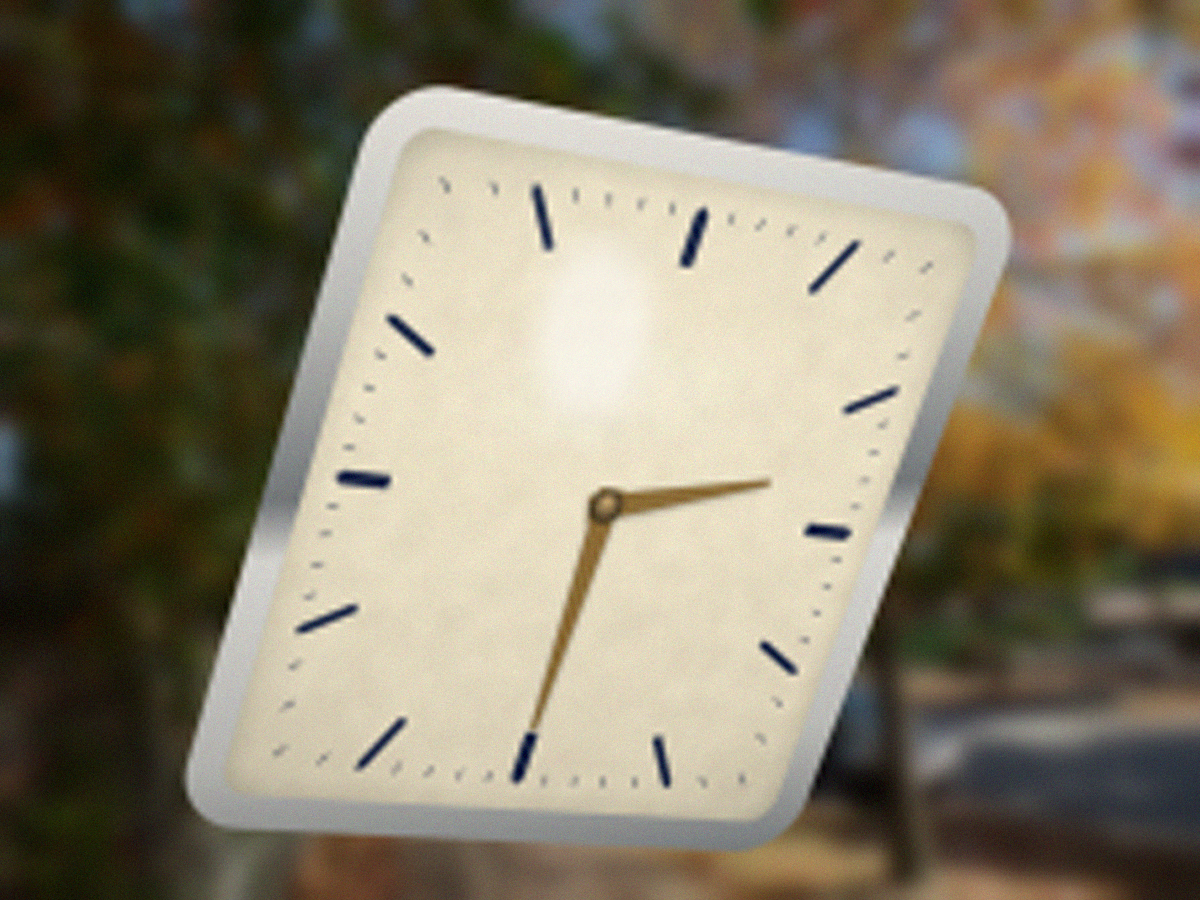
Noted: **2:30**
